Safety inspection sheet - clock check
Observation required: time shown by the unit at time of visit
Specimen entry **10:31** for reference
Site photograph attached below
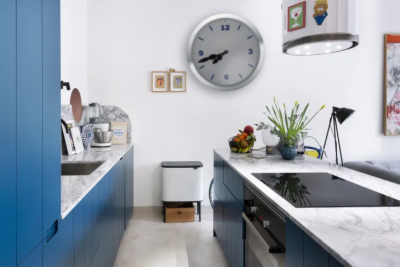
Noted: **7:42**
